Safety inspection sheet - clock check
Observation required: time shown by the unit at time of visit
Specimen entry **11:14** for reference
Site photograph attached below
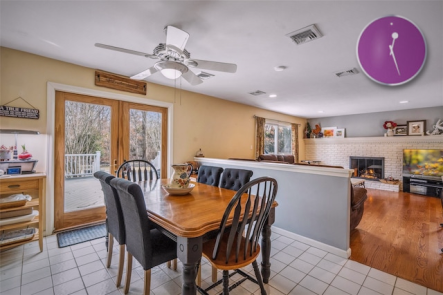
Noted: **12:27**
